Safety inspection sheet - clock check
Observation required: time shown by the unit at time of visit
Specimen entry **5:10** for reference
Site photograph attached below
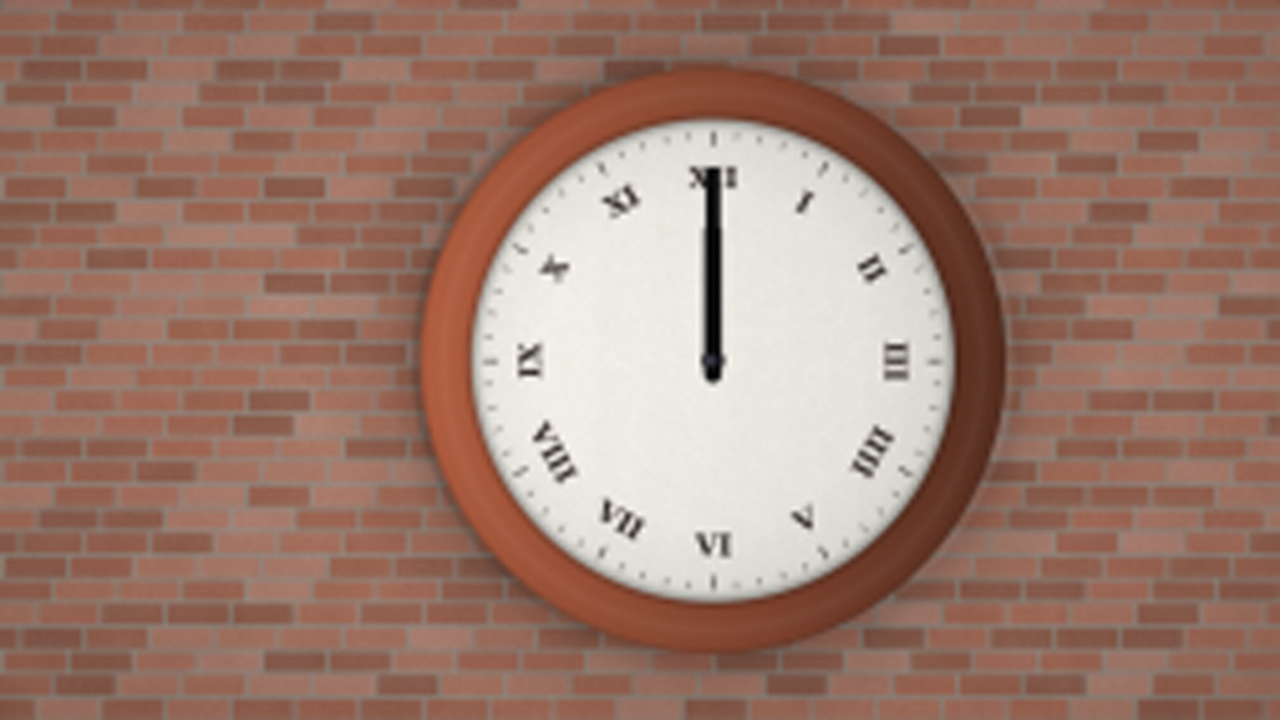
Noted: **12:00**
